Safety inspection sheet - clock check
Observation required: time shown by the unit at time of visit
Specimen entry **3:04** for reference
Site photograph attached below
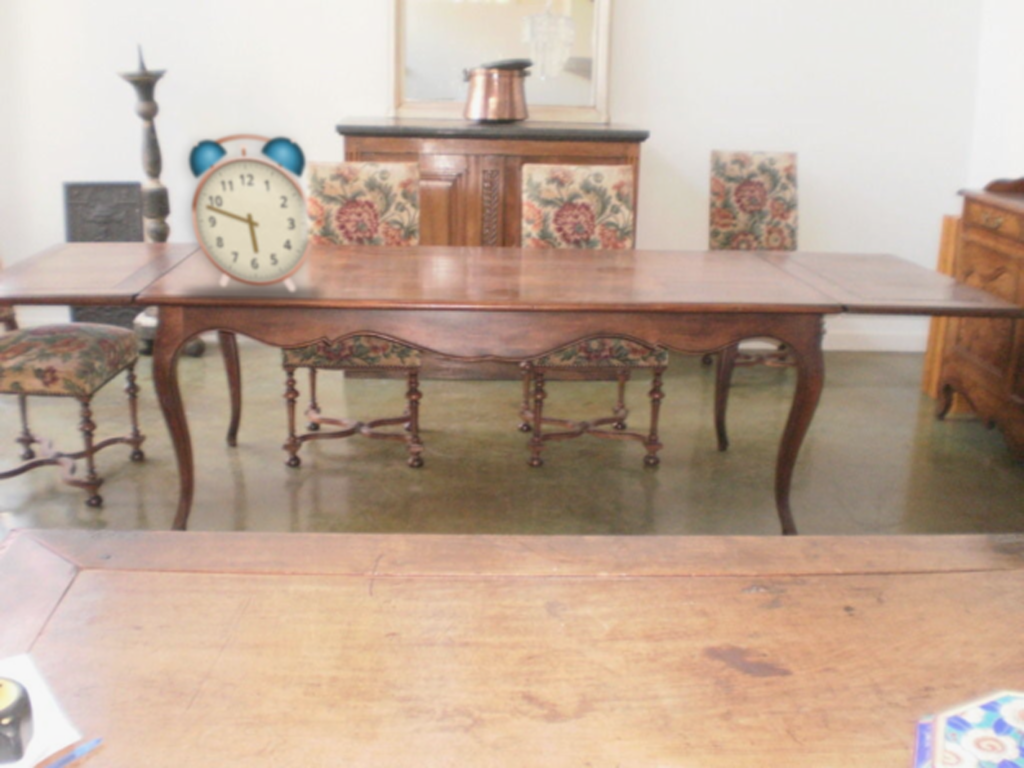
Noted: **5:48**
